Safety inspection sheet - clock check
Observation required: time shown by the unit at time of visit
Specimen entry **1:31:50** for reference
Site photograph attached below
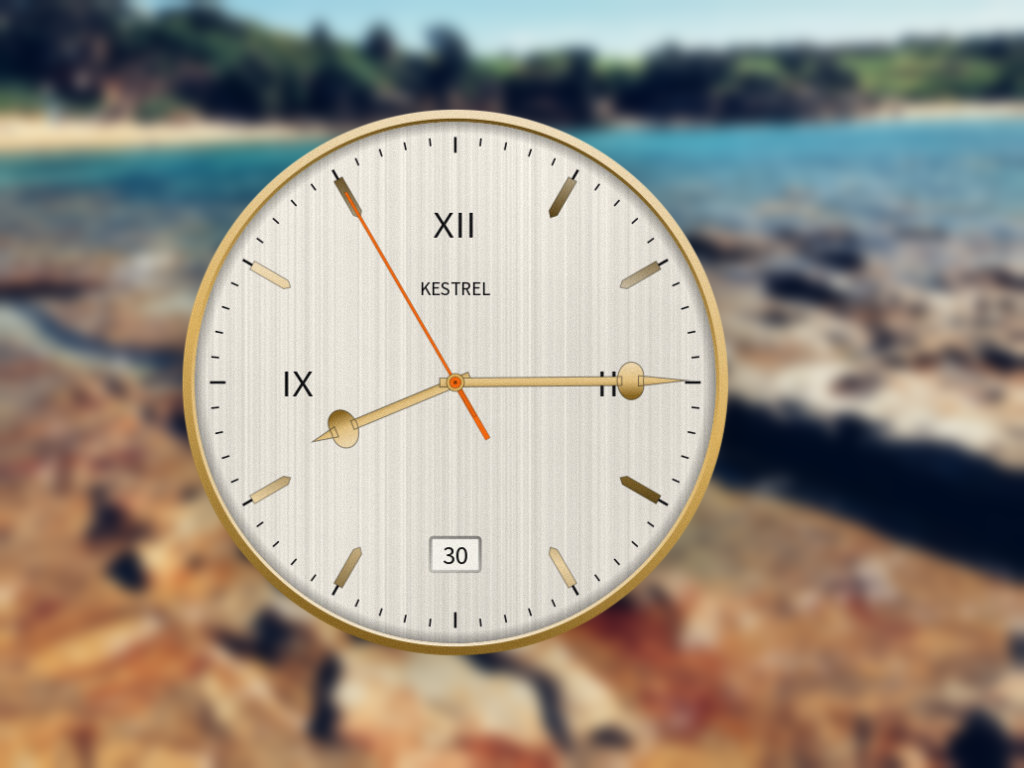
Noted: **8:14:55**
